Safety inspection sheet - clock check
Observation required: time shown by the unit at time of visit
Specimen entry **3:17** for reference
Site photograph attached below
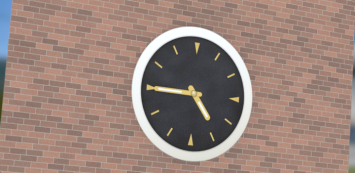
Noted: **4:45**
